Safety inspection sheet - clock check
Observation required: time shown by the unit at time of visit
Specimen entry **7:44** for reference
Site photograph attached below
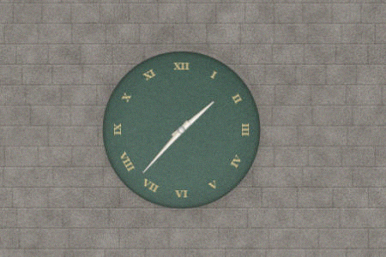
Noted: **1:37**
